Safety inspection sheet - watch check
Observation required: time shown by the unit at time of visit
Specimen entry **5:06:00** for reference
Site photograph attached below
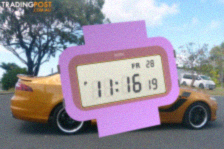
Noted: **11:16:19**
